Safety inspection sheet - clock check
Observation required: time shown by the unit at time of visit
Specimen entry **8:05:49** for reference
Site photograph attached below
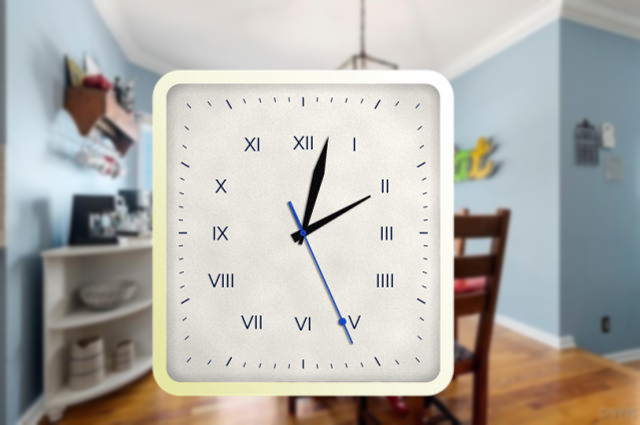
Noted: **2:02:26**
